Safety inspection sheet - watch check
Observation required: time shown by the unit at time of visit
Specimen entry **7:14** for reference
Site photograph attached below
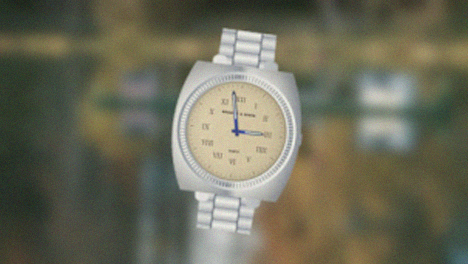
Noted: **2:58**
